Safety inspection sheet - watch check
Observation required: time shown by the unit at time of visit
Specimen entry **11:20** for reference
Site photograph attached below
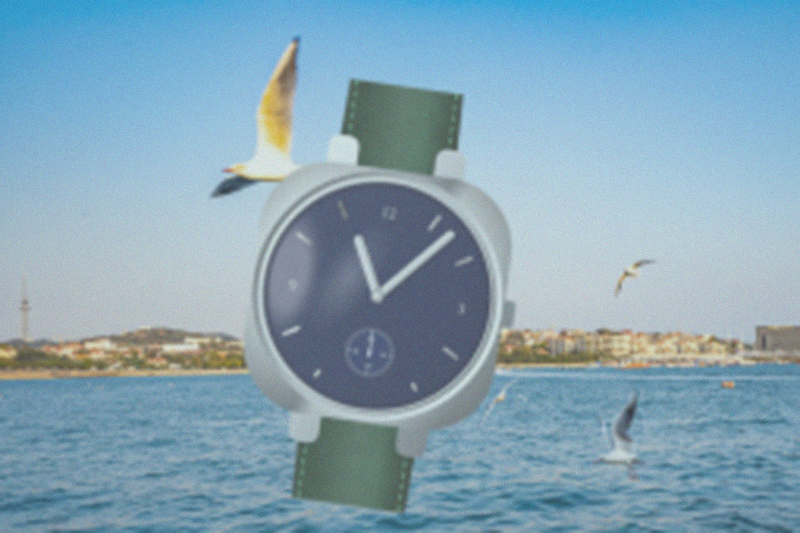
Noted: **11:07**
